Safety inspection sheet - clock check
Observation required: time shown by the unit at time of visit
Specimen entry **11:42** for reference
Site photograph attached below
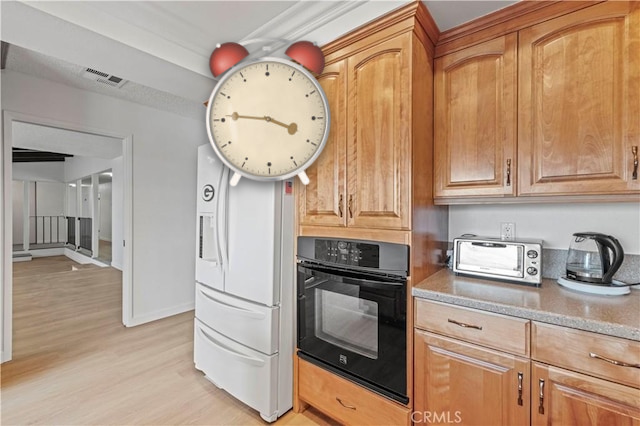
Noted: **3:46**
